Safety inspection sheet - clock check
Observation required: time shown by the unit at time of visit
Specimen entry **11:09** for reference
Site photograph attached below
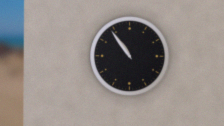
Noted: **10:54**
